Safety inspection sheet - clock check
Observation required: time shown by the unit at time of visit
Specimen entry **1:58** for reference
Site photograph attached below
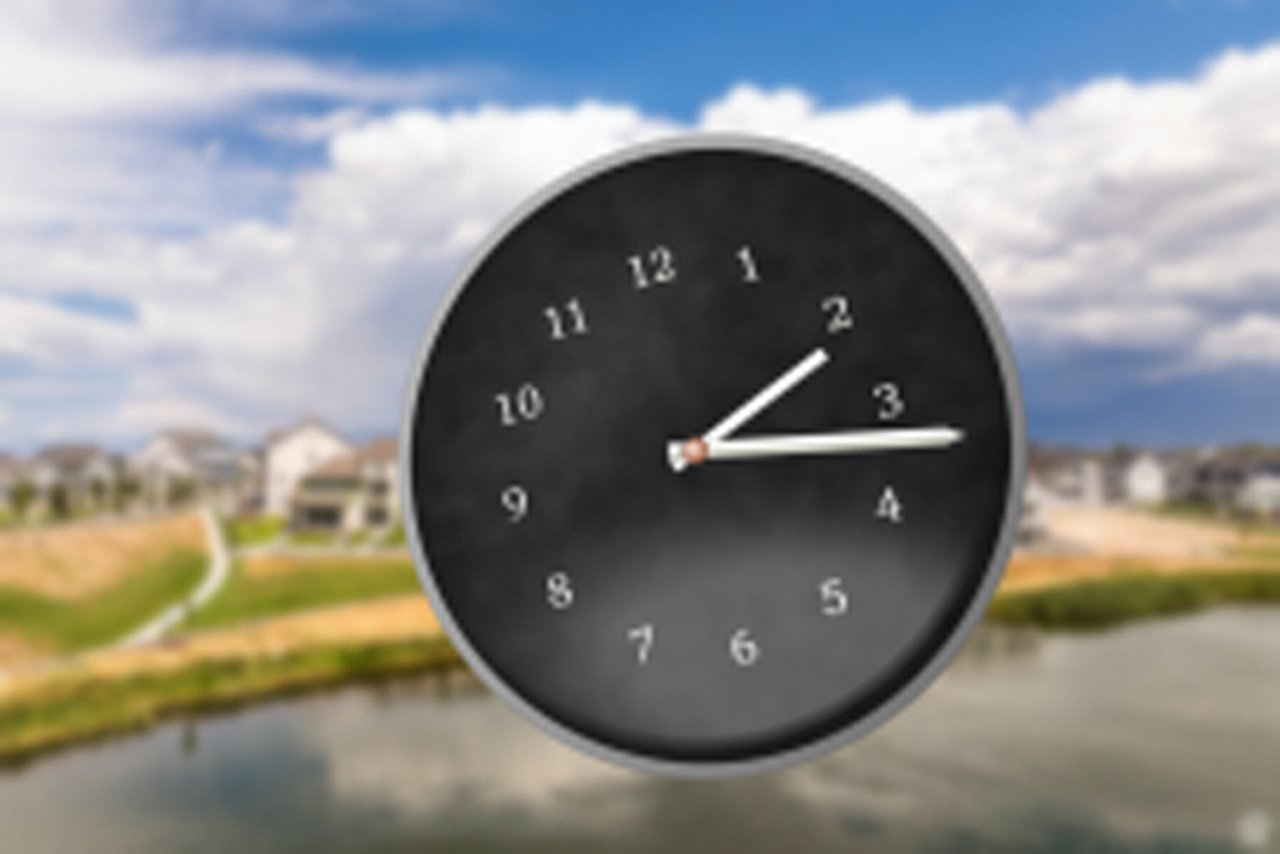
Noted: **2:17**
